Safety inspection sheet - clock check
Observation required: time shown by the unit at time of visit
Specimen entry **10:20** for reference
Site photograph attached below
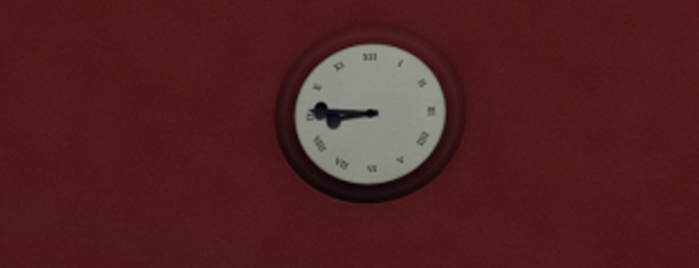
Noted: **8:46**
